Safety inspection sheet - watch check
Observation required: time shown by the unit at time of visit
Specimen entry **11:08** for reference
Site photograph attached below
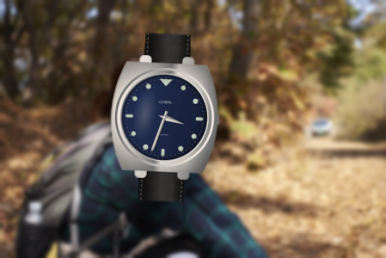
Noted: **3:33**
